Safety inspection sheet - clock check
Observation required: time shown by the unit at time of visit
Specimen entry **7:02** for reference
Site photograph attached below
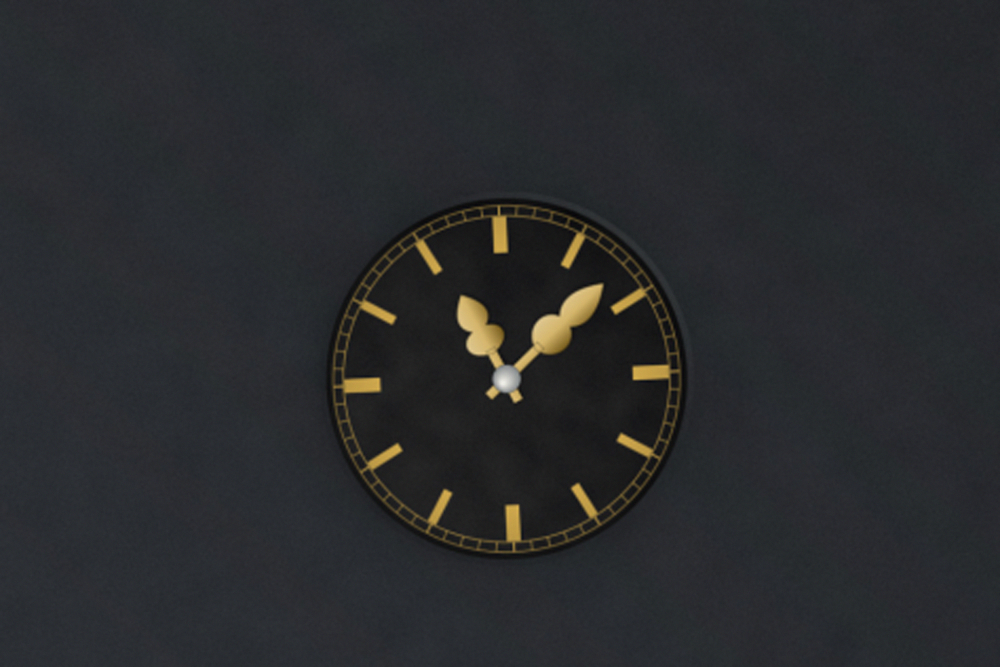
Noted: **11:08**
